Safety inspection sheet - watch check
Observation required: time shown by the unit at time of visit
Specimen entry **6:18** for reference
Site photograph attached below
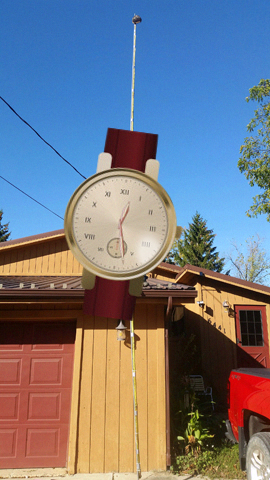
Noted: **12:28**
